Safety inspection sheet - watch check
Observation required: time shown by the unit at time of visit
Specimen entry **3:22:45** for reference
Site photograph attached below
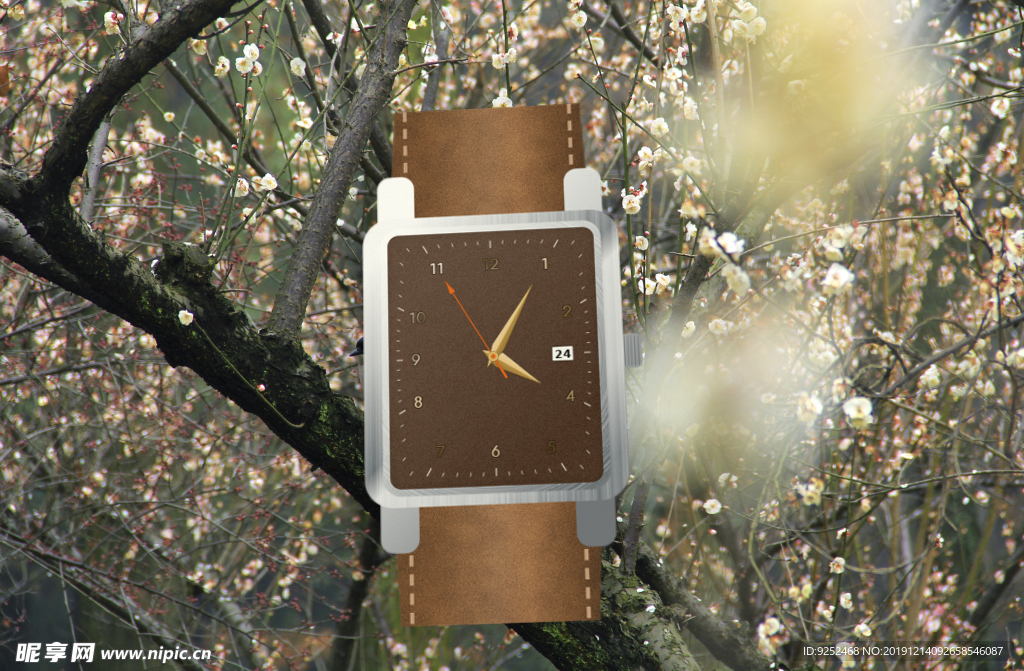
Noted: **4:04:55**
